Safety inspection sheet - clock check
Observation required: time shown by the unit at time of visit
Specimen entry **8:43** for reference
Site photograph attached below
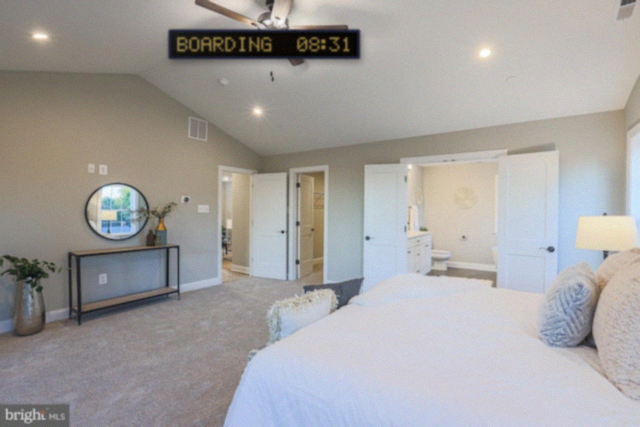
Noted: **8:31**
